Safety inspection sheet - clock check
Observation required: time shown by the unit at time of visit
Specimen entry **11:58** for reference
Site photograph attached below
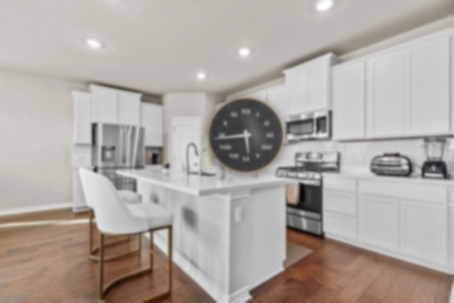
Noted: **5:44**
